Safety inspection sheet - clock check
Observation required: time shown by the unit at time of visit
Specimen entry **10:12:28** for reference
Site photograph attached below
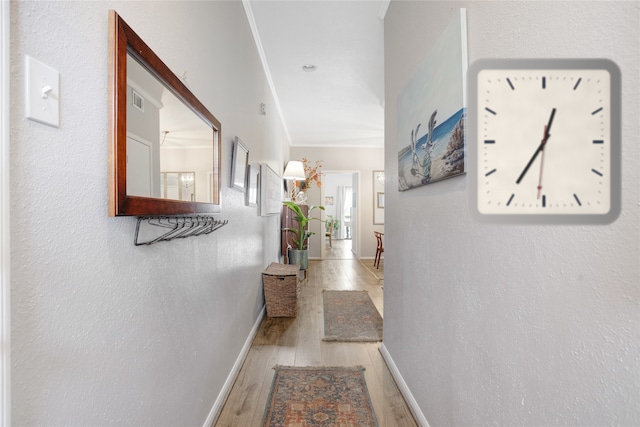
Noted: **12:35:31**
